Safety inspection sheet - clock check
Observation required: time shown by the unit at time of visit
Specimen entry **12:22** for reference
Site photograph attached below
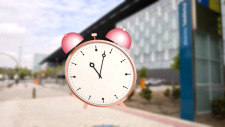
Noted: **11:03**
